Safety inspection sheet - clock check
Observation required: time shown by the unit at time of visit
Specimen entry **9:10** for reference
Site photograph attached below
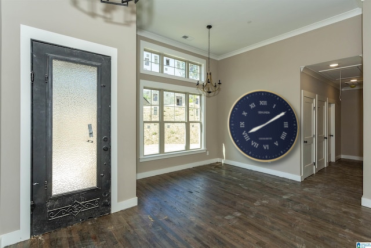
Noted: **8:10**
